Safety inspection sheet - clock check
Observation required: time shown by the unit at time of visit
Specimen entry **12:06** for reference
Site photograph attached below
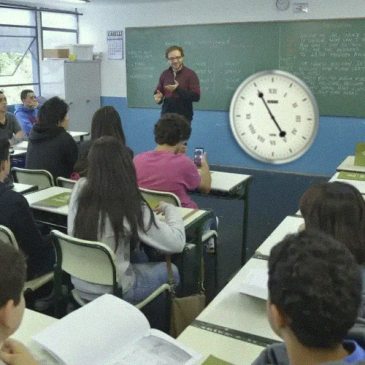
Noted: **4:55**
